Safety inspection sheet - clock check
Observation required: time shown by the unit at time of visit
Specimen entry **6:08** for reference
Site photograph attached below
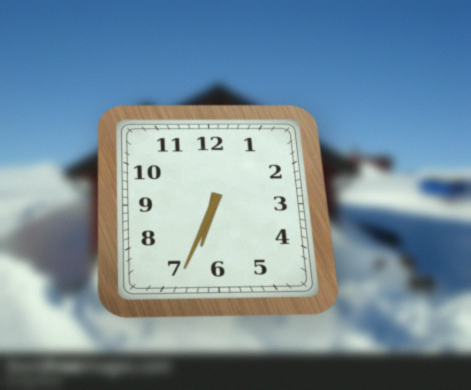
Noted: **6:34**
